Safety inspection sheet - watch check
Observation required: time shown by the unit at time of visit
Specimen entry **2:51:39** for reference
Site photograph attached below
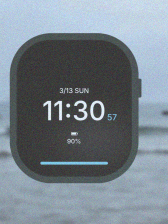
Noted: **11:30:57**
